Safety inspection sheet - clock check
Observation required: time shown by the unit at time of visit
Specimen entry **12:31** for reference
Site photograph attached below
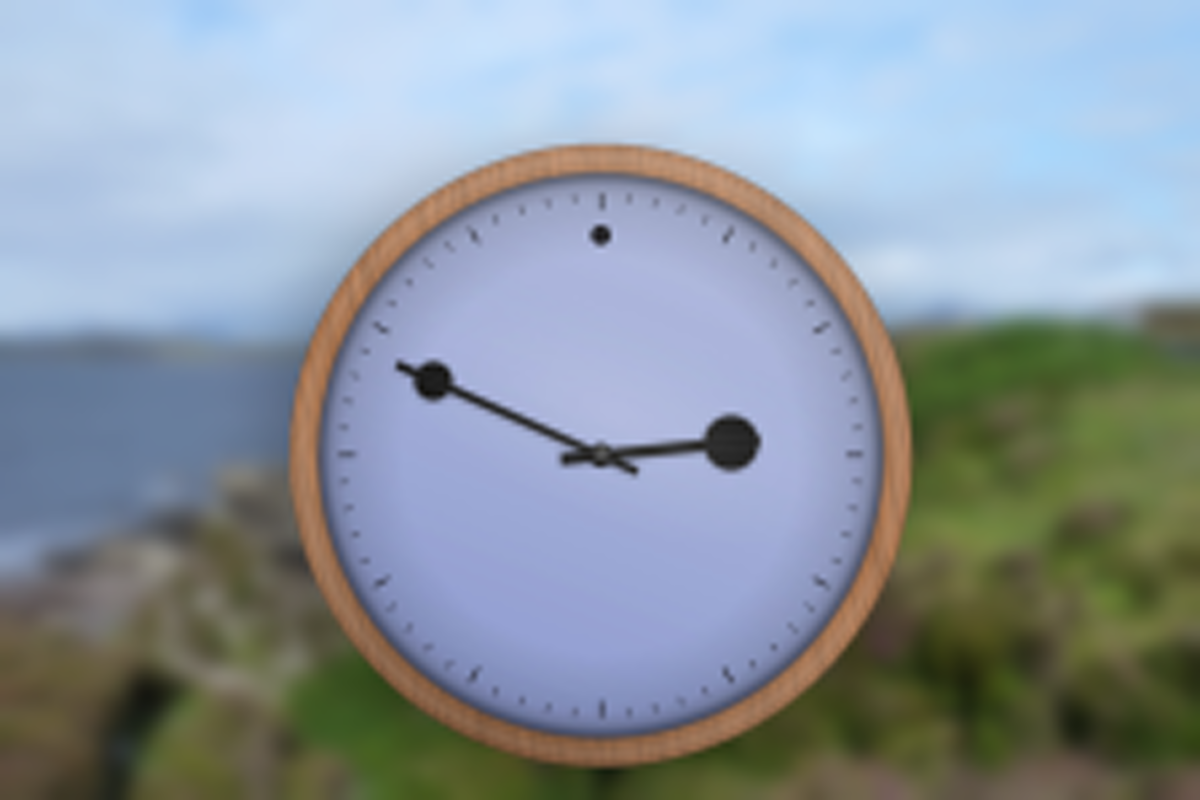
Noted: **2:49**
